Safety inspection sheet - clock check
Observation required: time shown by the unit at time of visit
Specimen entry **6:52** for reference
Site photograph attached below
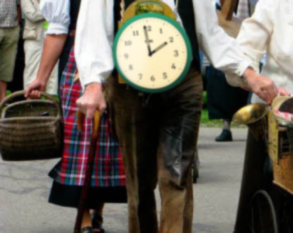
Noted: **1:59**
